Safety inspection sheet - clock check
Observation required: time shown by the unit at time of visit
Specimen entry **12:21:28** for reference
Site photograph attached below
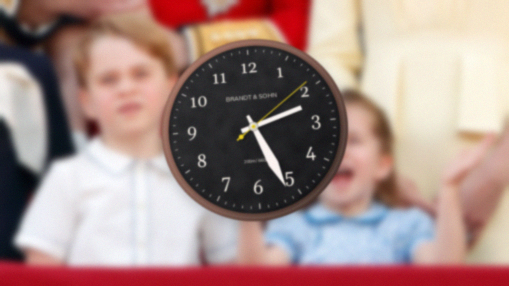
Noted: **2:26:09**
